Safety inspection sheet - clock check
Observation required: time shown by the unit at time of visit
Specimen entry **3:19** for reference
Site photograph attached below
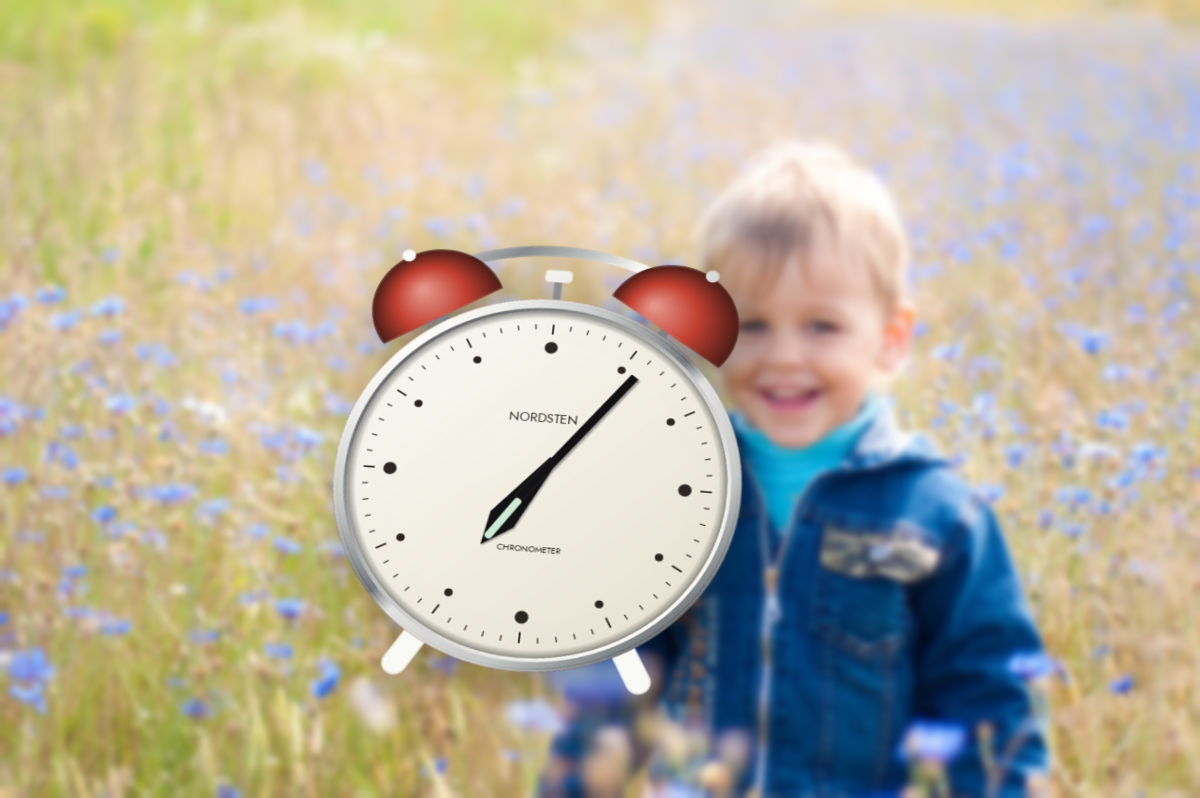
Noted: **7:06**
